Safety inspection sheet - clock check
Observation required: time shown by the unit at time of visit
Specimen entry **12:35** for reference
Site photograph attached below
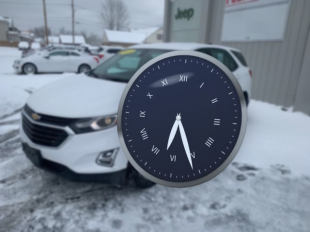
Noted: **6:26**
